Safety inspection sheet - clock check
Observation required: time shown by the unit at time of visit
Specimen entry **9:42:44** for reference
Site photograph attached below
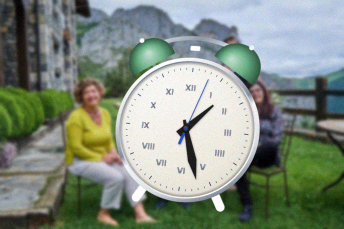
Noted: **1:27:03**
